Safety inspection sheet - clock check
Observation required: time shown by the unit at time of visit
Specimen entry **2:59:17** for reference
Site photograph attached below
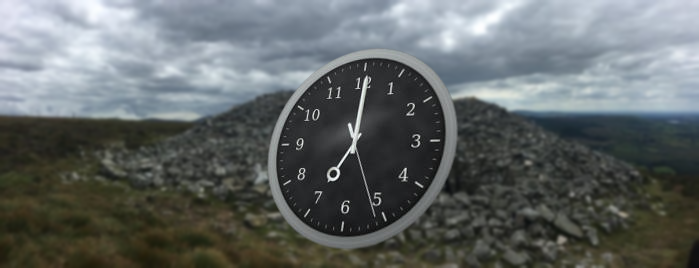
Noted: **7:00:26**
